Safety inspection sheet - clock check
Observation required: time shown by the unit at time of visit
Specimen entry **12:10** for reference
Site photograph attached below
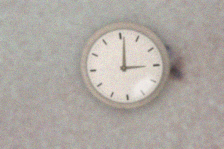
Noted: **3:01**
